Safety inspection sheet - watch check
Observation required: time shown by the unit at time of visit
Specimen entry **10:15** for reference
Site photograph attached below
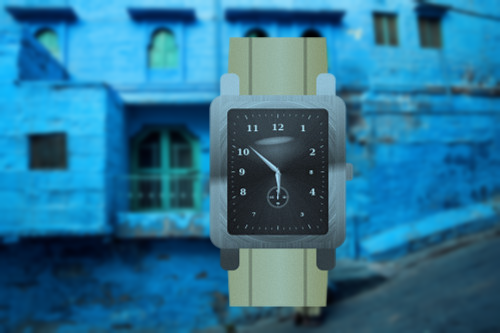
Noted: **5:52**
